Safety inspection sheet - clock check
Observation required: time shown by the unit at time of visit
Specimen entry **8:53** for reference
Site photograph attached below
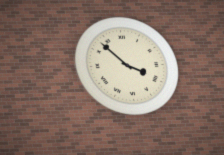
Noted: **3:53**
